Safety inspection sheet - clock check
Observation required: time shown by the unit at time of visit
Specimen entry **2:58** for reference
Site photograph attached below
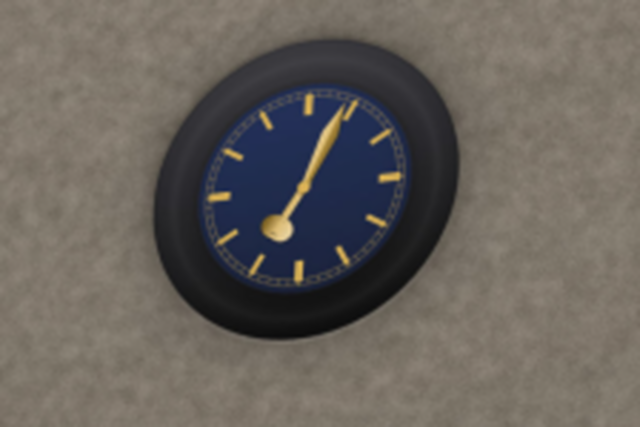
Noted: **7:04**
